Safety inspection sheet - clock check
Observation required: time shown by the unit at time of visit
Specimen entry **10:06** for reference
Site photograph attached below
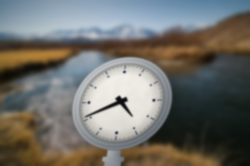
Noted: **4:41**
